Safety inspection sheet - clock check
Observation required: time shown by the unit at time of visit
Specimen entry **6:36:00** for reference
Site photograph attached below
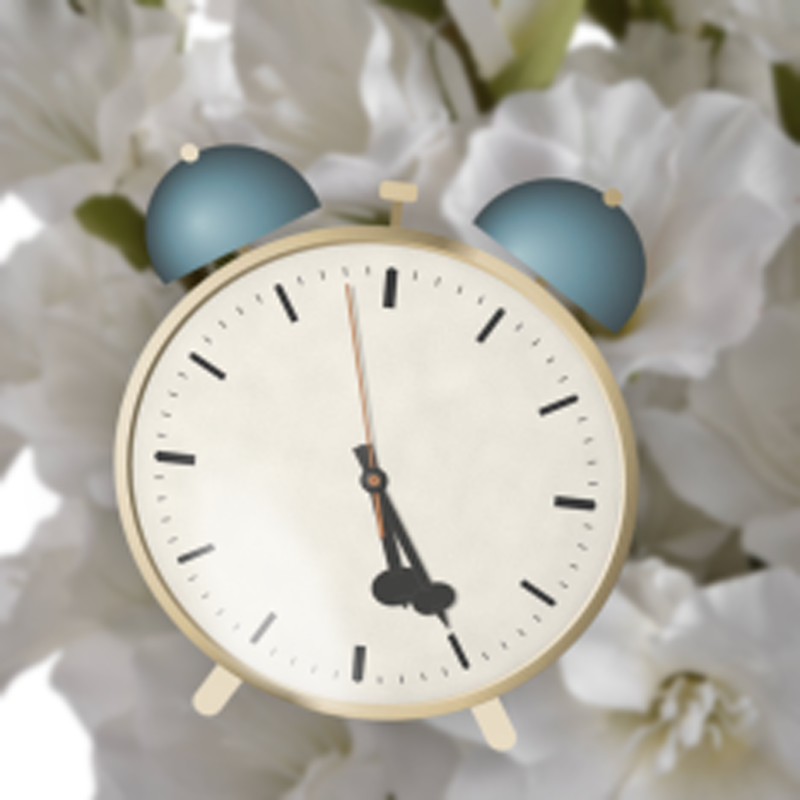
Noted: **5:24:58**
